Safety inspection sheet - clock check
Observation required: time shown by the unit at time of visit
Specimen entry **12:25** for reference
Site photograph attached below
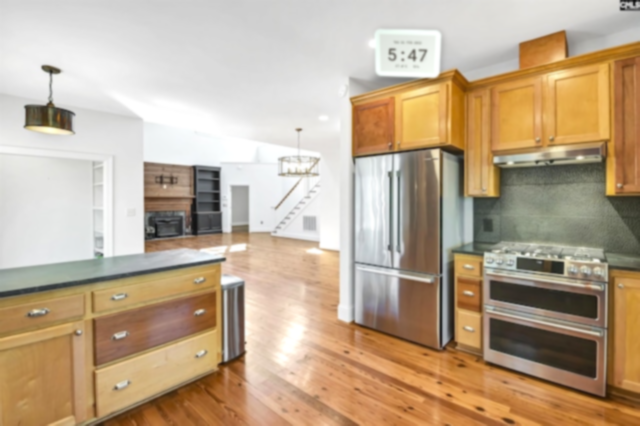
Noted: **5:47**
